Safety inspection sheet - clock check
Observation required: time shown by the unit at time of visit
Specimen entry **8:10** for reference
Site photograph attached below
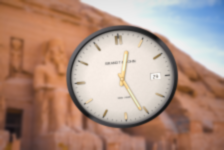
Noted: **12:26**
